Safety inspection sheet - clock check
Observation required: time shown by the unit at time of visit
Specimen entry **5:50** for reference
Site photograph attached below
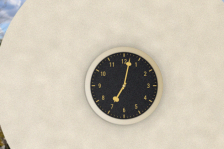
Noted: **7:02**
